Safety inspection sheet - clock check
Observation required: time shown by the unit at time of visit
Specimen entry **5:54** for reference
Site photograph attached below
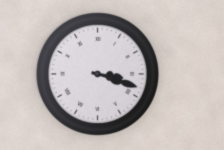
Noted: **3:18**
